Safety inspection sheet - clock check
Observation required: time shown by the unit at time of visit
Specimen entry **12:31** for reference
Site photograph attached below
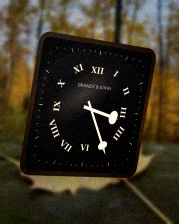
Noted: **3:25**
